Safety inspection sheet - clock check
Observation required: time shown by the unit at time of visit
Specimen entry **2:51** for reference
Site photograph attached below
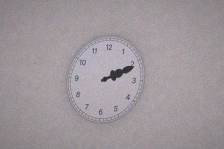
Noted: **2:11**
